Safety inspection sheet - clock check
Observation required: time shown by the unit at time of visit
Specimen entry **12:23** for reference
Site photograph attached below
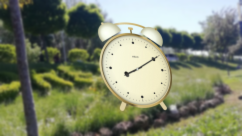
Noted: **8:10**
